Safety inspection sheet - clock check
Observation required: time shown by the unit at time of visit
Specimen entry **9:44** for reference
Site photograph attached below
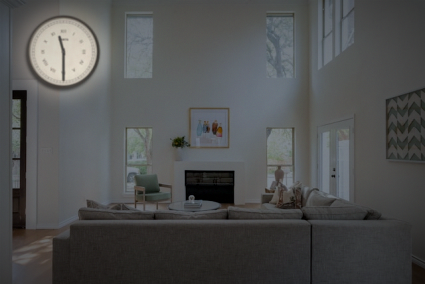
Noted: **11:30**
